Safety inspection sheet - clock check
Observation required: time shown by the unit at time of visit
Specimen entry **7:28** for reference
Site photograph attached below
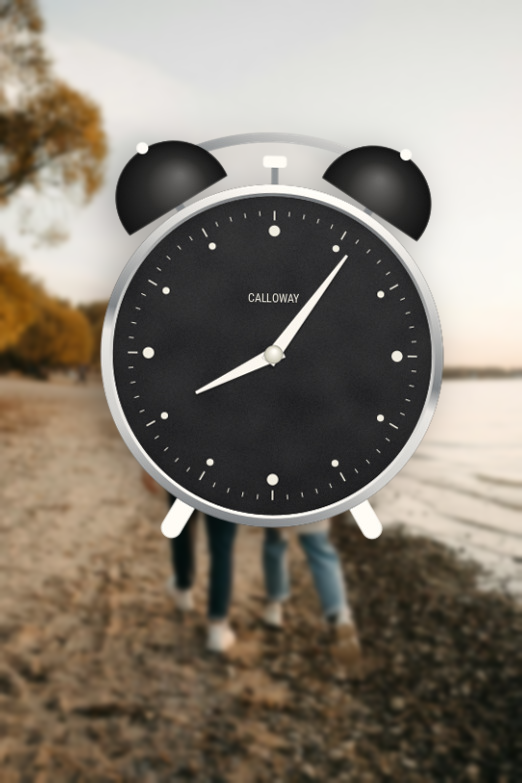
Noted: **8:06**
